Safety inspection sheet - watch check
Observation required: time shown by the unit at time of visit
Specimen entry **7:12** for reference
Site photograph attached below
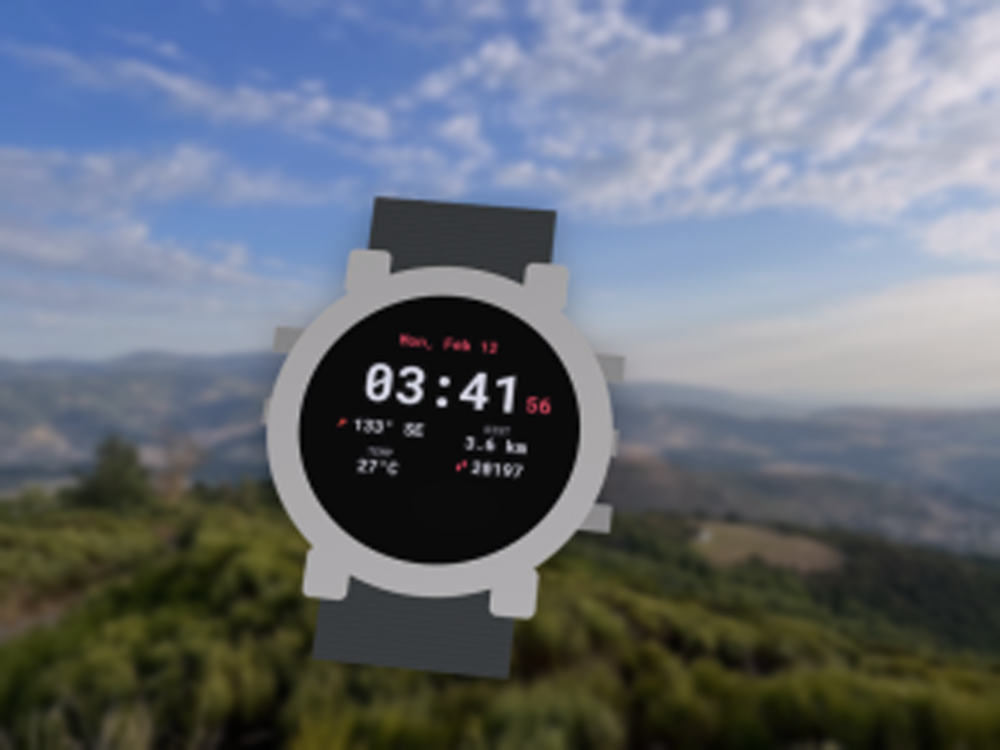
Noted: **3:41**
